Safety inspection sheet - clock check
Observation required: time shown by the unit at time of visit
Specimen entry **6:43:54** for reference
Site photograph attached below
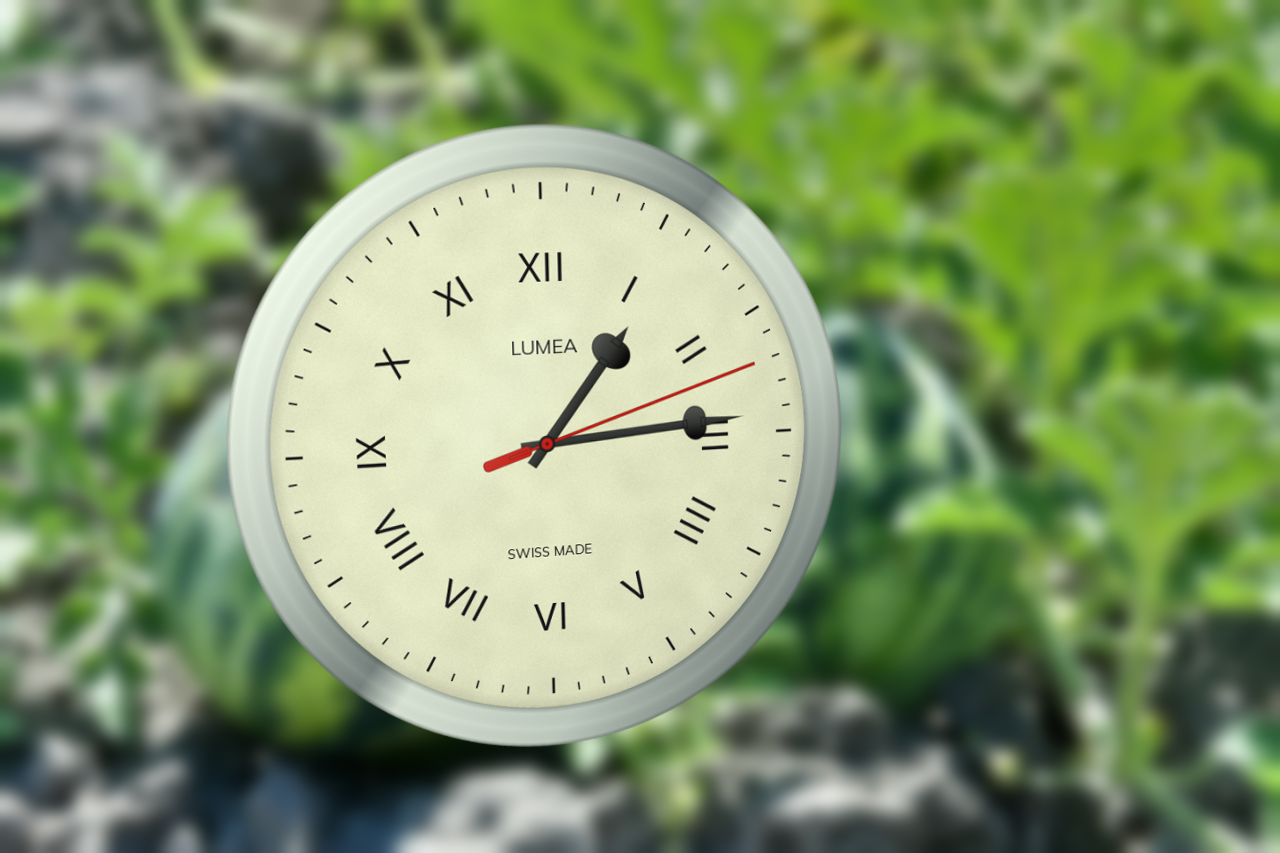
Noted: **1:14:12**
